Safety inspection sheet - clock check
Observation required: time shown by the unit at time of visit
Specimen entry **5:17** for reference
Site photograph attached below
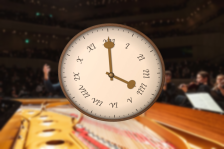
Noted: **4:00**
